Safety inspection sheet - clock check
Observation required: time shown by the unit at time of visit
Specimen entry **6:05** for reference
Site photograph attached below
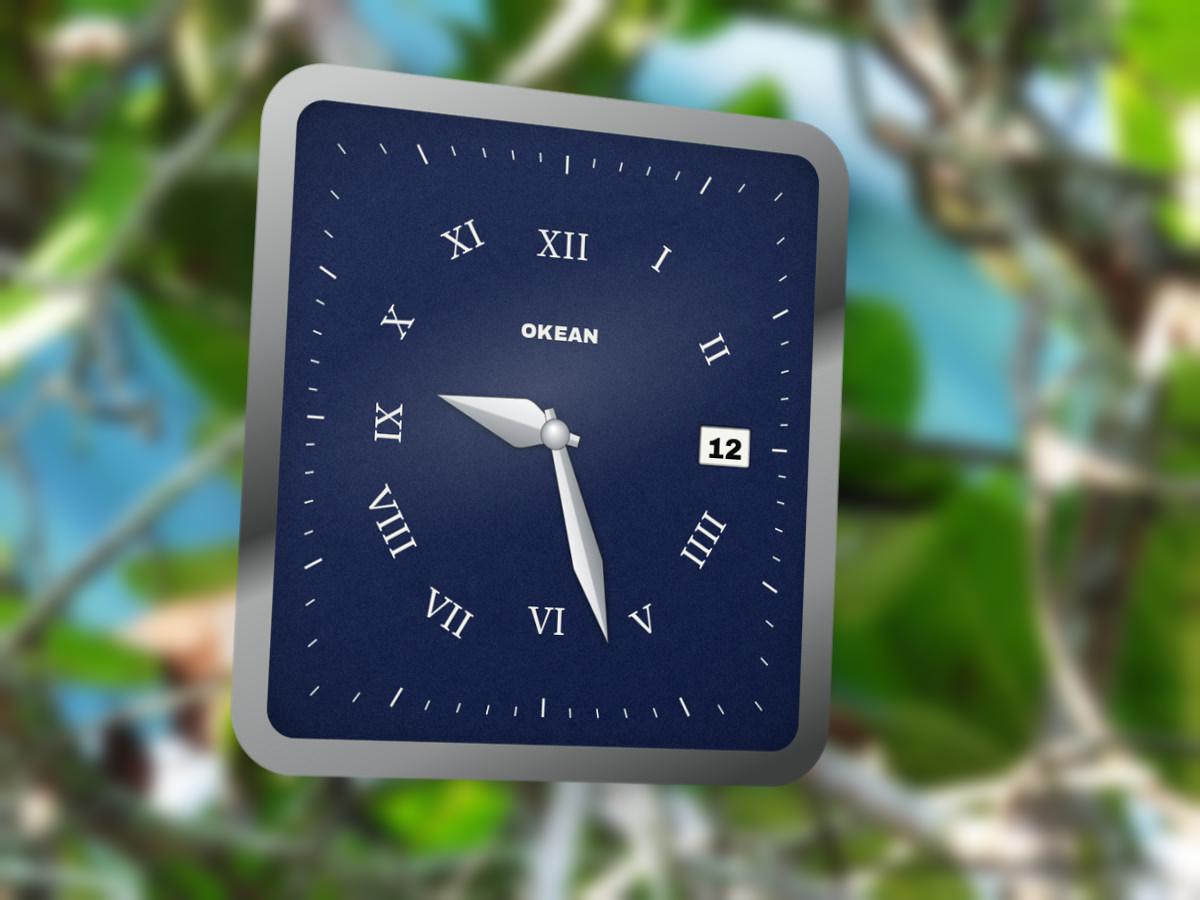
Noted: **9:27**
